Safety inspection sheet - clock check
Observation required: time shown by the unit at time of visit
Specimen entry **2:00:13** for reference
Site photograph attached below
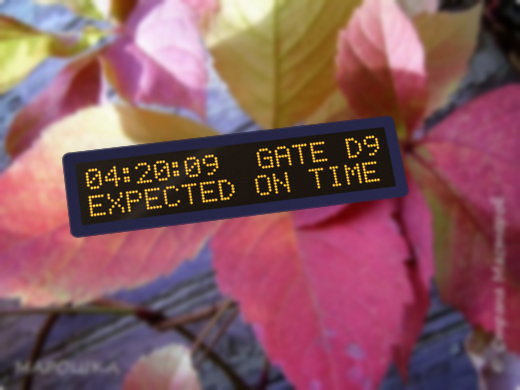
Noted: **4:20:09**
